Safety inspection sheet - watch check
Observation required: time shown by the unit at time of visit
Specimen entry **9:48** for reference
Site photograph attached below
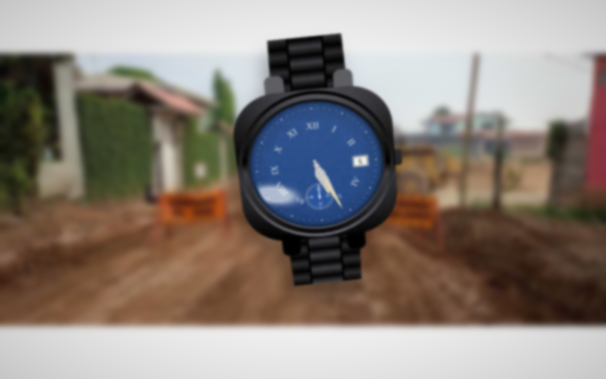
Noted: **5:26**
